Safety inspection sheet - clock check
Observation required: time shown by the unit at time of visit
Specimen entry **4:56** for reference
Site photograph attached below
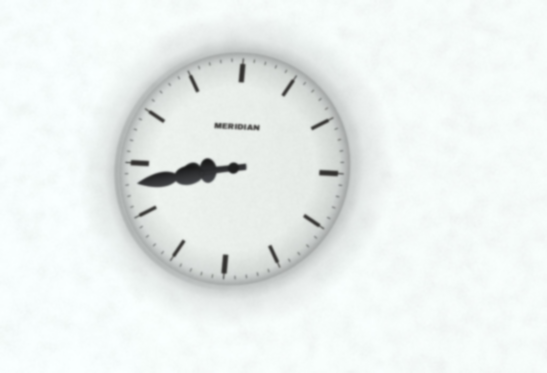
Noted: **8:43**
